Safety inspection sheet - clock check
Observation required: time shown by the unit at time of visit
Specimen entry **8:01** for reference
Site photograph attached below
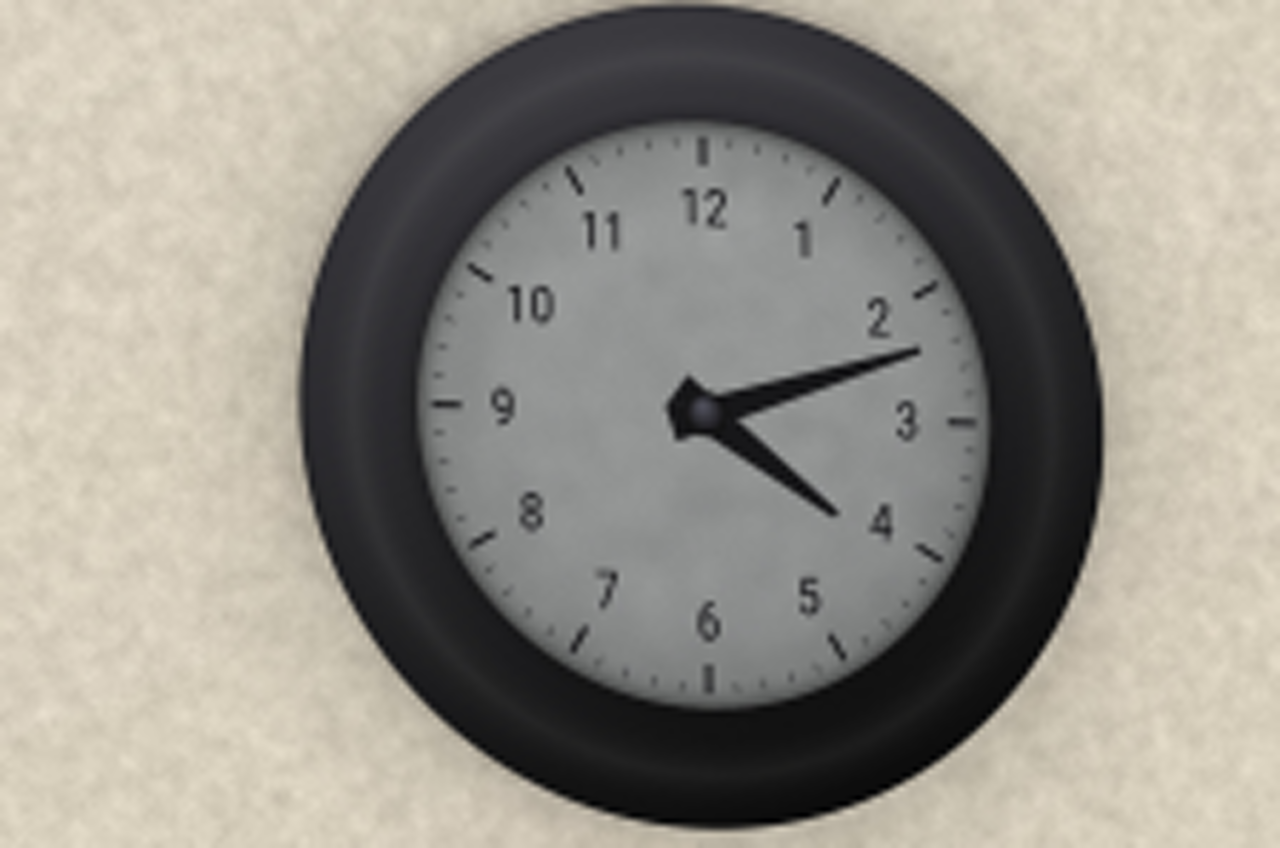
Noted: **4:12**
